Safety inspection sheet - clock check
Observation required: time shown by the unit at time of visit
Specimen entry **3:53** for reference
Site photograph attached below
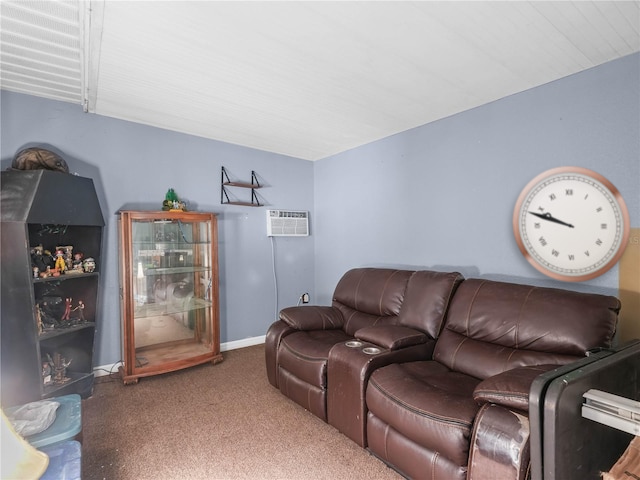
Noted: **9:48**
